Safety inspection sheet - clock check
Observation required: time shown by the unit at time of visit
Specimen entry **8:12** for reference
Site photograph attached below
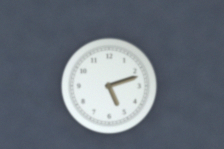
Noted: **5:12**
